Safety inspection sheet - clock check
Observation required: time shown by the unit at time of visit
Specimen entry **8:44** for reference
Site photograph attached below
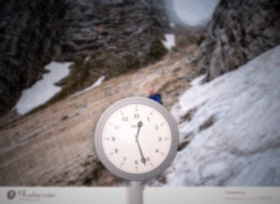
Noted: **12:27**
